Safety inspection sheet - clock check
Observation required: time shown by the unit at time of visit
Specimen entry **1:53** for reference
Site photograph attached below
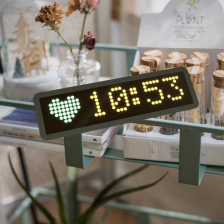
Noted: **10:53**
